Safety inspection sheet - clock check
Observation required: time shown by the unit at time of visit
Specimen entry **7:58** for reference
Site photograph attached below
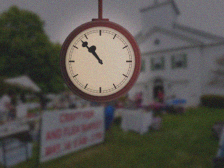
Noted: **10:53**
